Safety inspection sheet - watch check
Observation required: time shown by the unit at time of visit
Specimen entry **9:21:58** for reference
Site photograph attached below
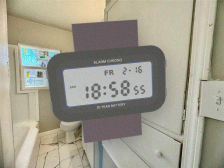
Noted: **18:58:55**
